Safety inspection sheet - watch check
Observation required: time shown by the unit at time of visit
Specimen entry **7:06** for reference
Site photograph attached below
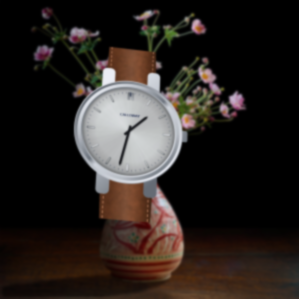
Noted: **1:32**
